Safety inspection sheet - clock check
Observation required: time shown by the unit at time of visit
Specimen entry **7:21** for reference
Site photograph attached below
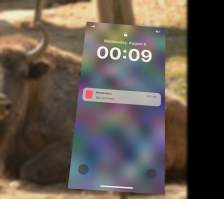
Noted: **0:09**
